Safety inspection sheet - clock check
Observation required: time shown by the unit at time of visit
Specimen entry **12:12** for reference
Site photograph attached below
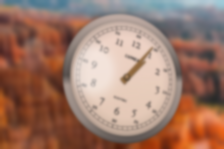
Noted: **1:04**
